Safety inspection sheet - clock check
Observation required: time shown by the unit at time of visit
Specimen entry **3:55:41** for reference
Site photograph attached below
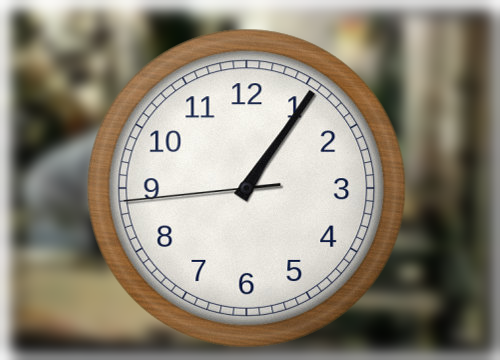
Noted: **1:05:44**
